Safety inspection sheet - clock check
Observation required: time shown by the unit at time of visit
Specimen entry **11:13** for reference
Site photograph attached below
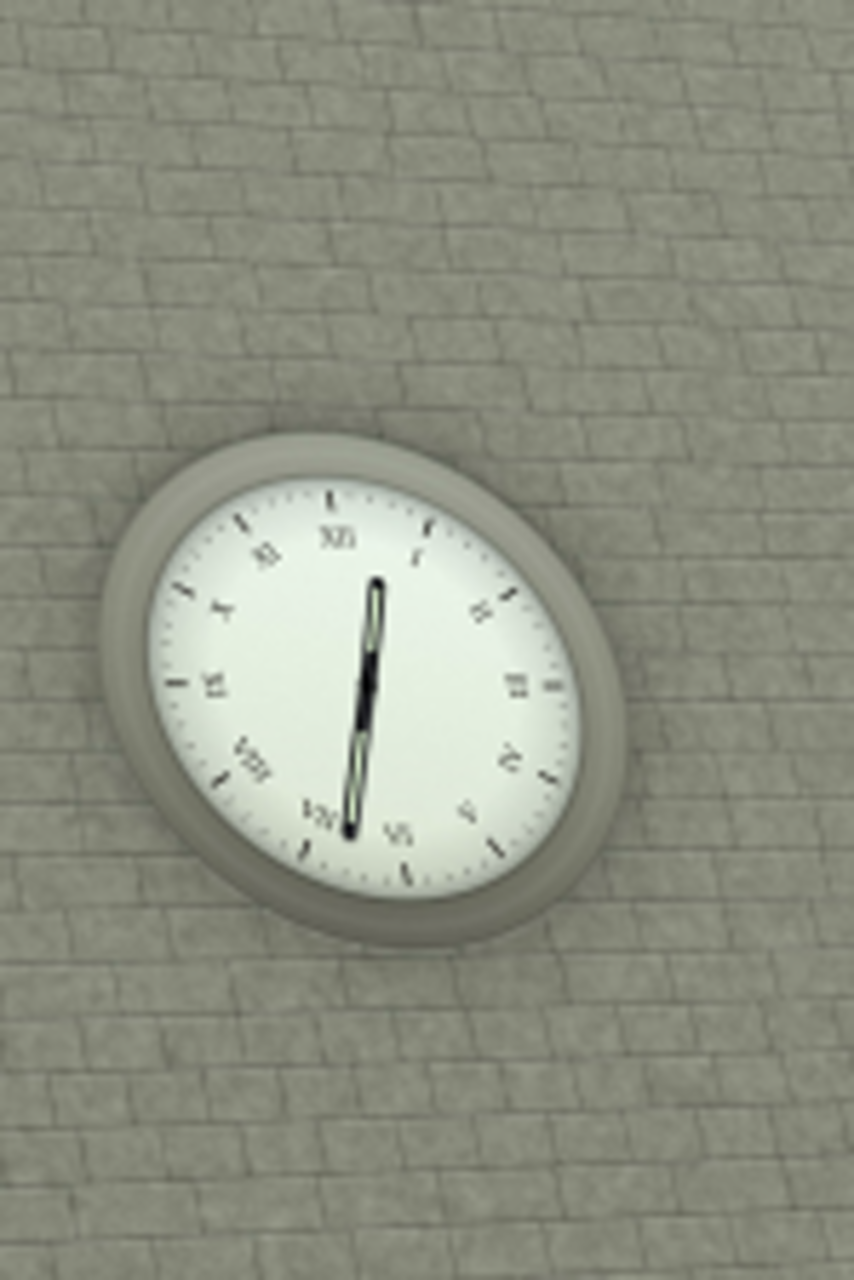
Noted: **12:33**
